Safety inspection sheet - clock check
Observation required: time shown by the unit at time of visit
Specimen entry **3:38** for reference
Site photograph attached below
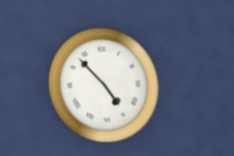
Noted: **4:53**
